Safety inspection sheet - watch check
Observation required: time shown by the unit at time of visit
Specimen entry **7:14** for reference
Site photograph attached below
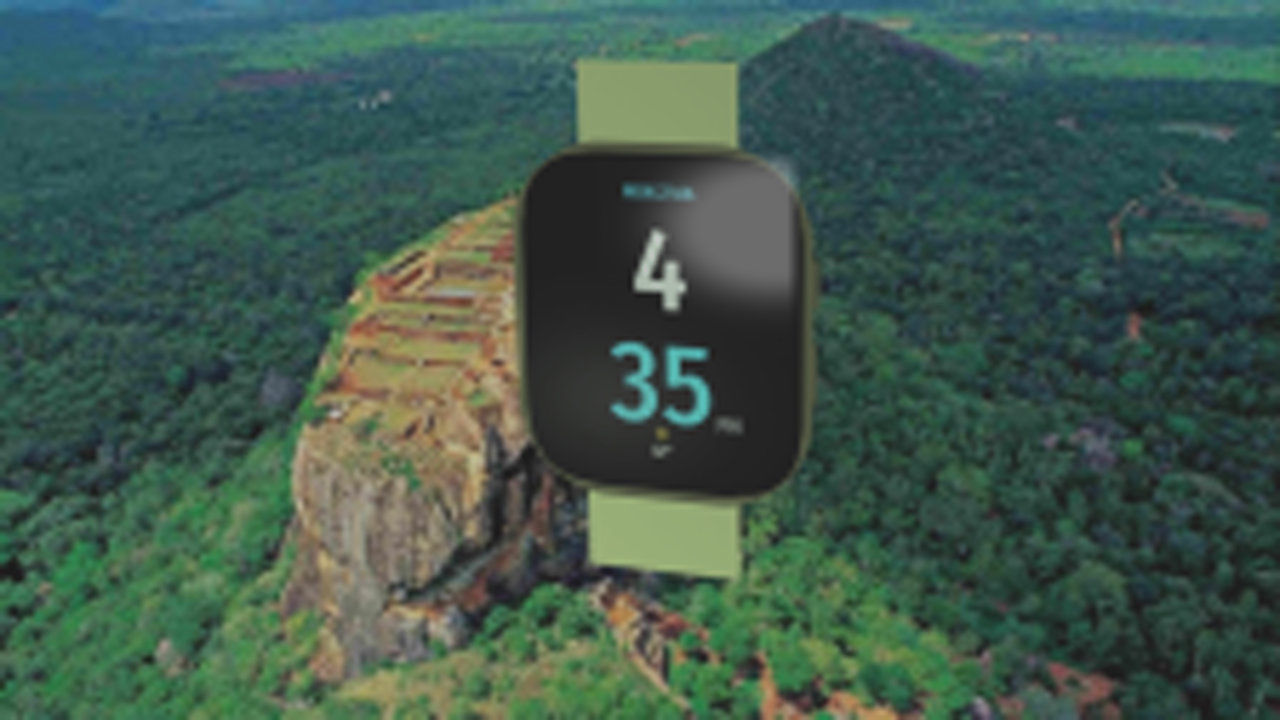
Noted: **4:35**
